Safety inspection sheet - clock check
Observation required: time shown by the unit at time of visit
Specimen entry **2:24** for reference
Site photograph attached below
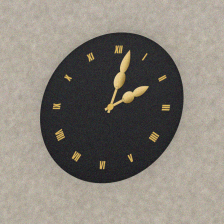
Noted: **2:02**
